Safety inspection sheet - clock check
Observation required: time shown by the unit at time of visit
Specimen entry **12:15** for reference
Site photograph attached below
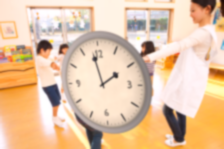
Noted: **1:58**
